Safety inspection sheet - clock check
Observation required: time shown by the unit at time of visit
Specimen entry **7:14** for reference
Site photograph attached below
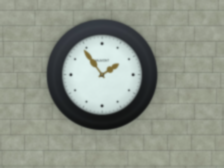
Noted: **1:54**
